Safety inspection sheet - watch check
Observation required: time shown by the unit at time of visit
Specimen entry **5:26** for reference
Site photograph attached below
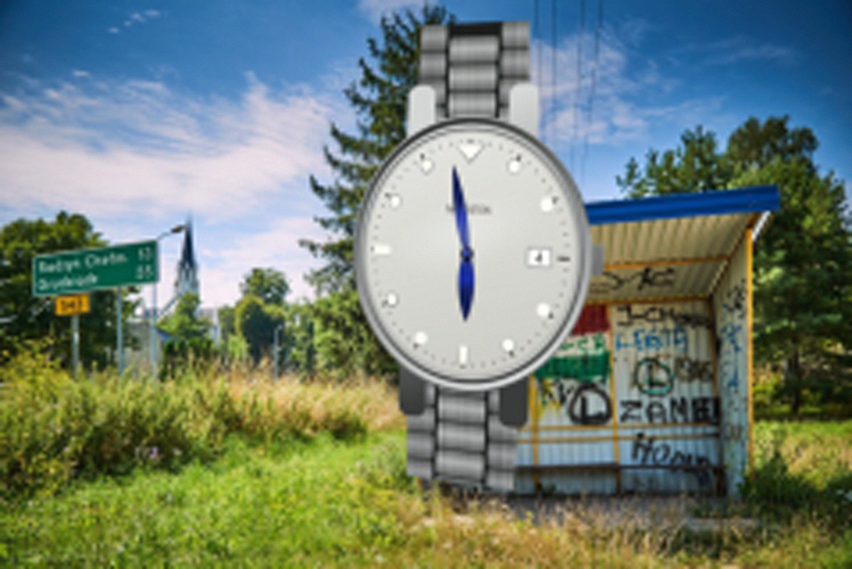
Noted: **5:58**
